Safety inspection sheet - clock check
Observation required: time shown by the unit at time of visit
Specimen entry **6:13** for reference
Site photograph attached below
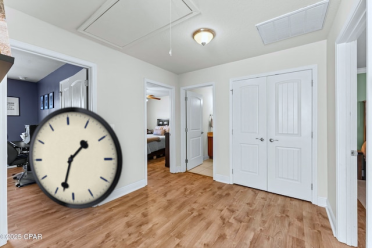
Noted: **1:33**
